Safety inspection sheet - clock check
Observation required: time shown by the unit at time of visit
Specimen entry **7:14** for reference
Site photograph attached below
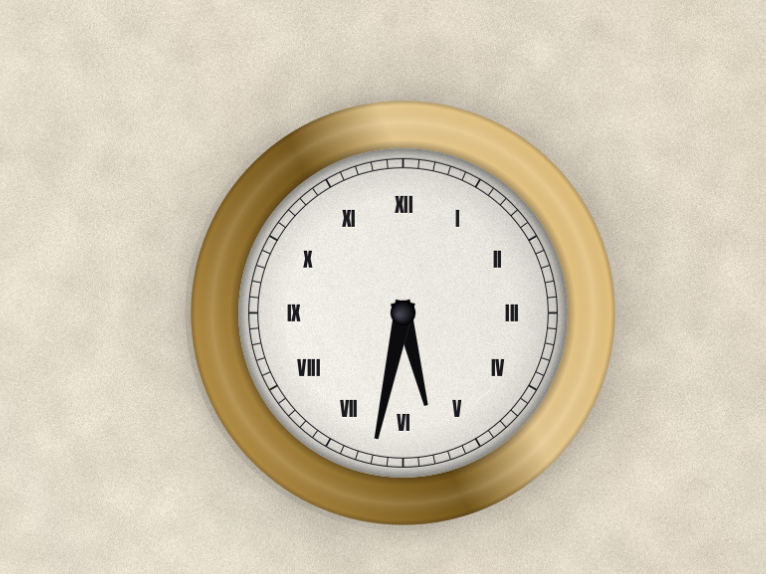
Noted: **5:32**
